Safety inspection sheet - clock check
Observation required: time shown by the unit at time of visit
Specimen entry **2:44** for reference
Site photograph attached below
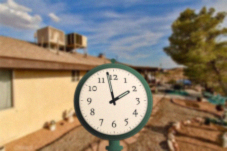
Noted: **1:58**
